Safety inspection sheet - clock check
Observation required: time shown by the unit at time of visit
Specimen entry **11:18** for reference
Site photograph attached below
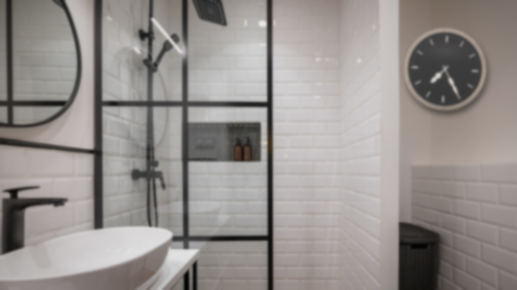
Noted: **7:25**
